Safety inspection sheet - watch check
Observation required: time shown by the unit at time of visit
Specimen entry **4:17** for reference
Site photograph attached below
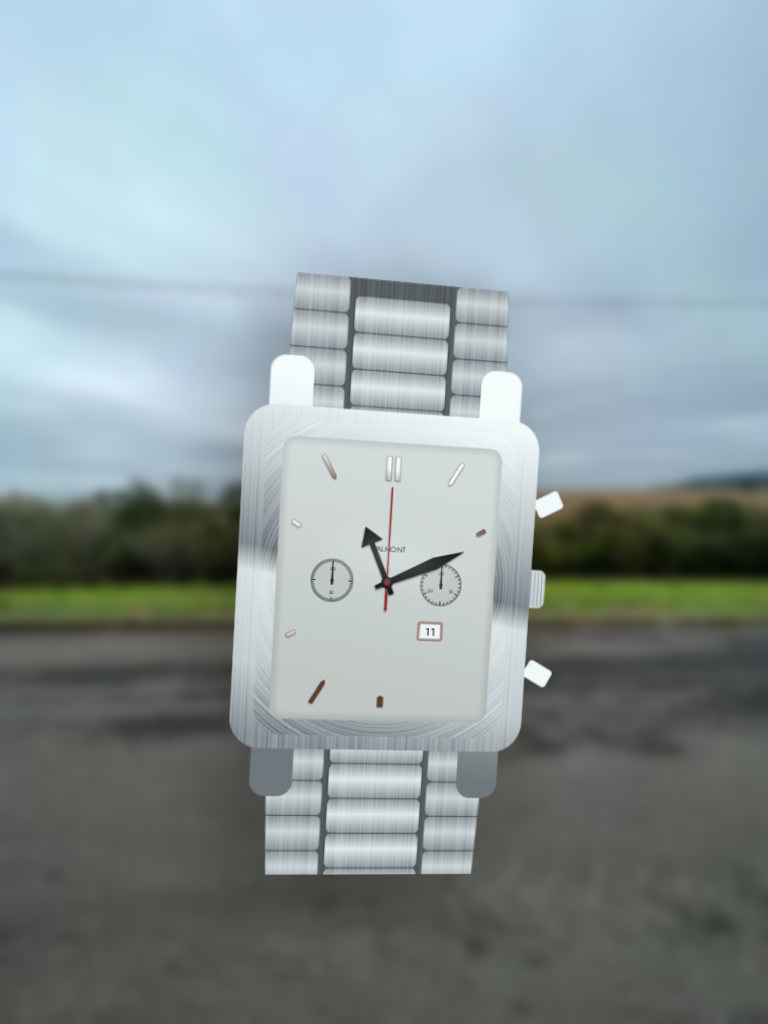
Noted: **11:11**
